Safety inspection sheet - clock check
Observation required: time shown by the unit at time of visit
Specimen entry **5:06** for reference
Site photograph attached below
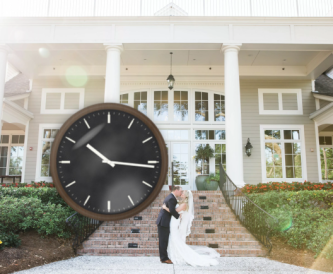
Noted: **10:16**
